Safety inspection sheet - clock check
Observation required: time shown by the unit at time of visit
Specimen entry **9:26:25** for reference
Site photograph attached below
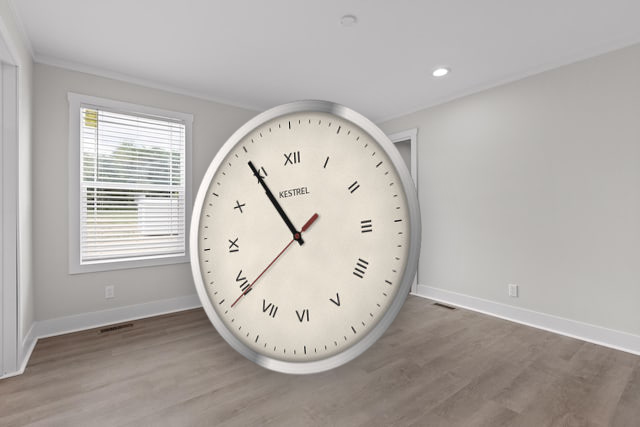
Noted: **10:54:39**
